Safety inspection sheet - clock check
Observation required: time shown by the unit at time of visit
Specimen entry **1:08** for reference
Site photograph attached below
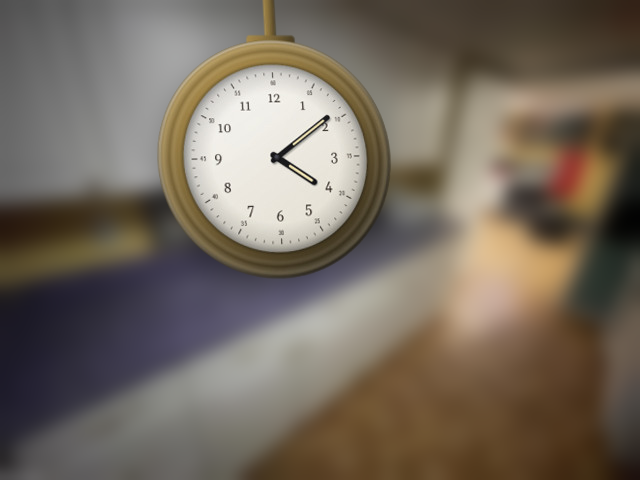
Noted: **4:09**
